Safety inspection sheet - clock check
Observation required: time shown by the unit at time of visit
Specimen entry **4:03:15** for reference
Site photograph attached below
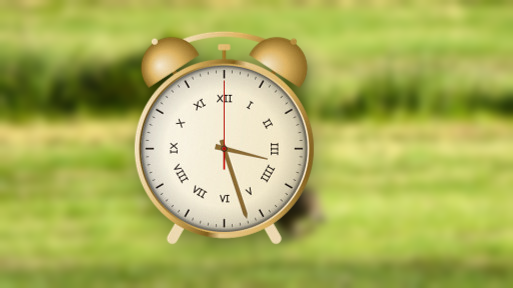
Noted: **3:27:00**
